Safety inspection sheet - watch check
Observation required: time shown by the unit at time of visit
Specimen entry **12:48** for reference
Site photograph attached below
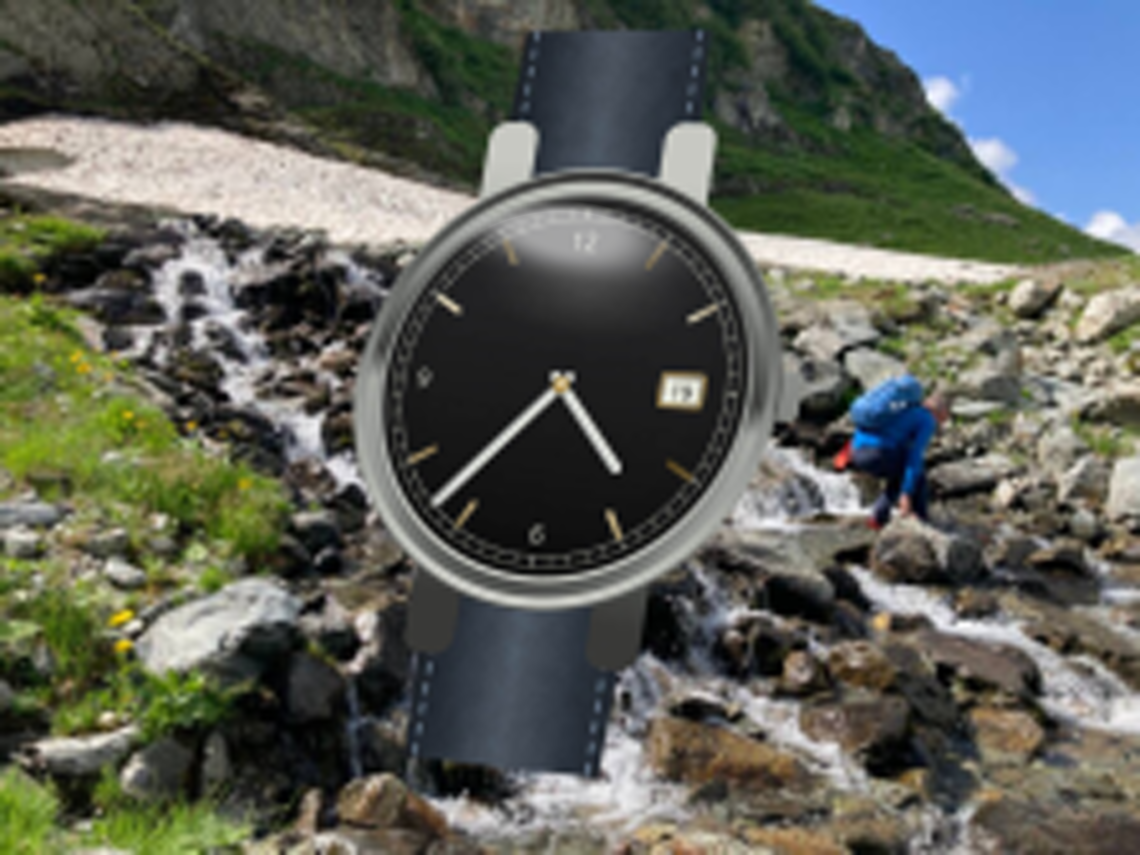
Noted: **4:37**
